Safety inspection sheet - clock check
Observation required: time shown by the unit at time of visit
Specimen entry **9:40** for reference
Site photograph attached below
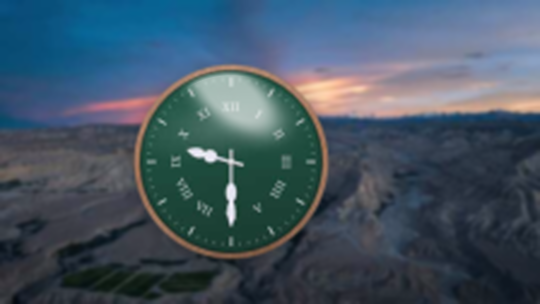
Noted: **9:30**
